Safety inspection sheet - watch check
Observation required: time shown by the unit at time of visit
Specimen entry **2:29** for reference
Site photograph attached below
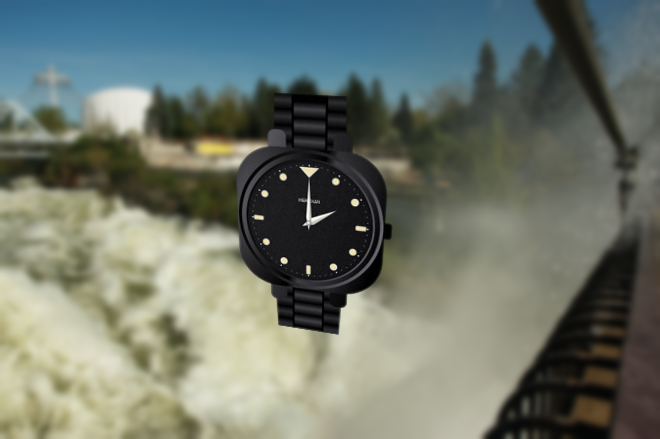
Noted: **2:00**
